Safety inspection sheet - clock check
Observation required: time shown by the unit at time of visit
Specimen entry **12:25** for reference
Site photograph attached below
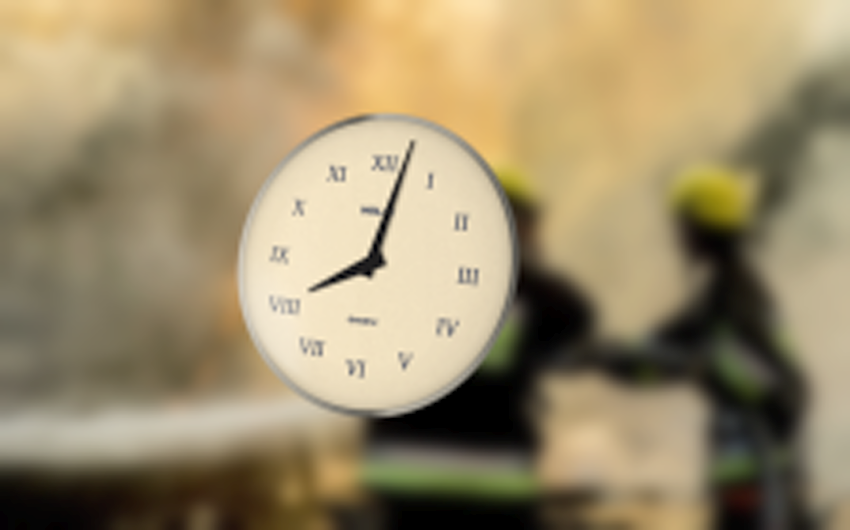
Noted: **8:02**
